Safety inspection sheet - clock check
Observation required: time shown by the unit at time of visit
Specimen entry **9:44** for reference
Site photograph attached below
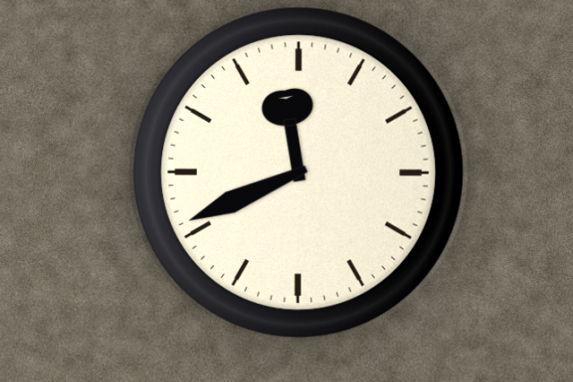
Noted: **11:41**
